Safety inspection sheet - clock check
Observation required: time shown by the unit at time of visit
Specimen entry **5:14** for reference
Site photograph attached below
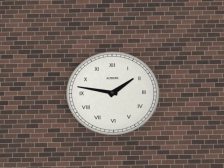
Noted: **1:47**
